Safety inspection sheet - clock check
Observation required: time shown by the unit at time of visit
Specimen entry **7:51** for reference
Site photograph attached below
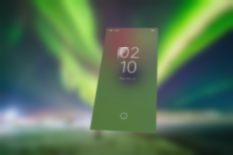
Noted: **2:10**
